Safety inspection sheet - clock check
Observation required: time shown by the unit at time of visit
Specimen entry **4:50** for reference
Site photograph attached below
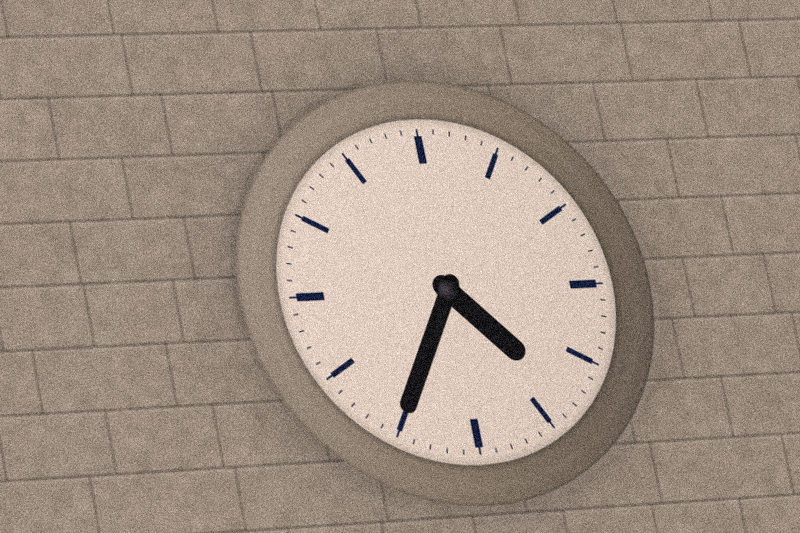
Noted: **4:35**
